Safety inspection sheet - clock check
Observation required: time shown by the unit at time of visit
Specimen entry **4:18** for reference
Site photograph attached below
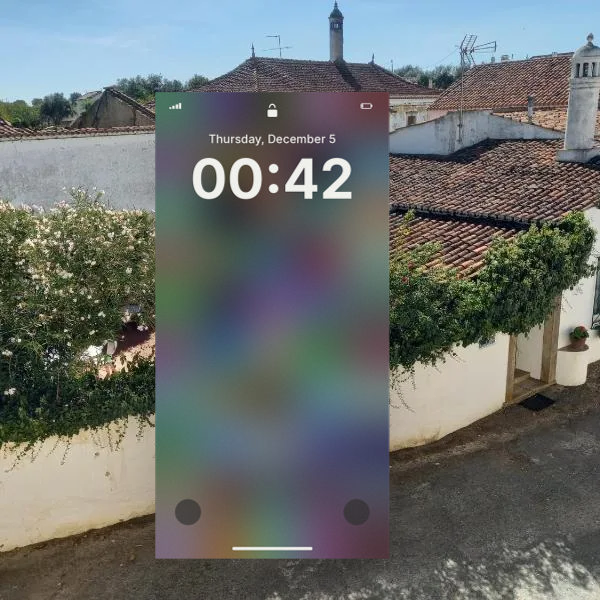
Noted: **0:42**
